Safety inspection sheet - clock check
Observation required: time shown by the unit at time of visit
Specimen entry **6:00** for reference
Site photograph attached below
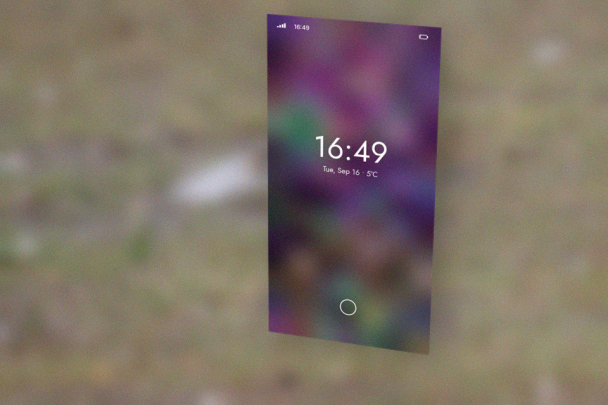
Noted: **16:49**
